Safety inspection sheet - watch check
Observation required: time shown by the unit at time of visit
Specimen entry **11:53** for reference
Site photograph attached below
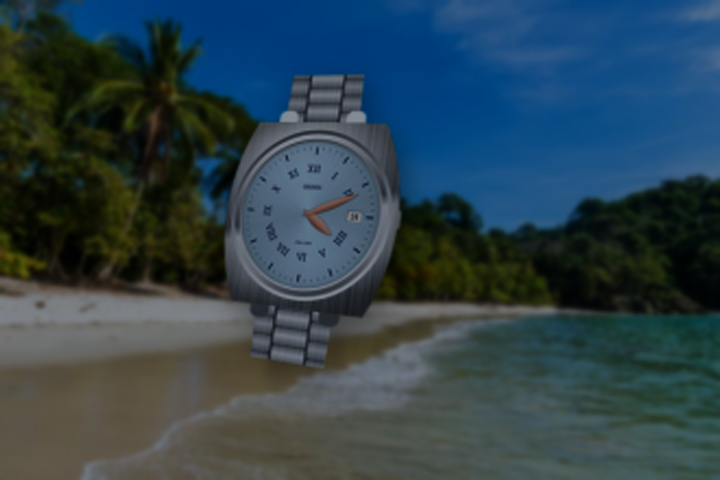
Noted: **4:11**
